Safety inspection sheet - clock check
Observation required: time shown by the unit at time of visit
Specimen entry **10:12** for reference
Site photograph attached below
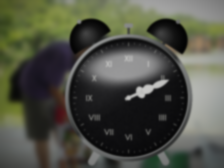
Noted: **2:11**
